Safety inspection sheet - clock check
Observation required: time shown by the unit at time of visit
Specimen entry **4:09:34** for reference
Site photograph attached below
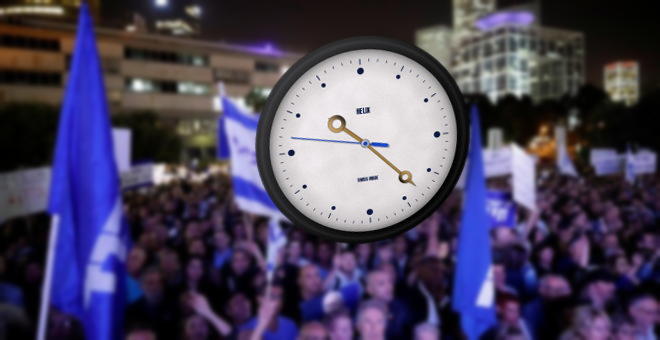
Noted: **10:22:47**
